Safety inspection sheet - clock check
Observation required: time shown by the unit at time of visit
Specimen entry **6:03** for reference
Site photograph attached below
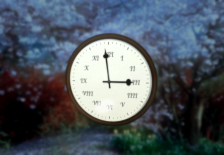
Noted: **2:59**
